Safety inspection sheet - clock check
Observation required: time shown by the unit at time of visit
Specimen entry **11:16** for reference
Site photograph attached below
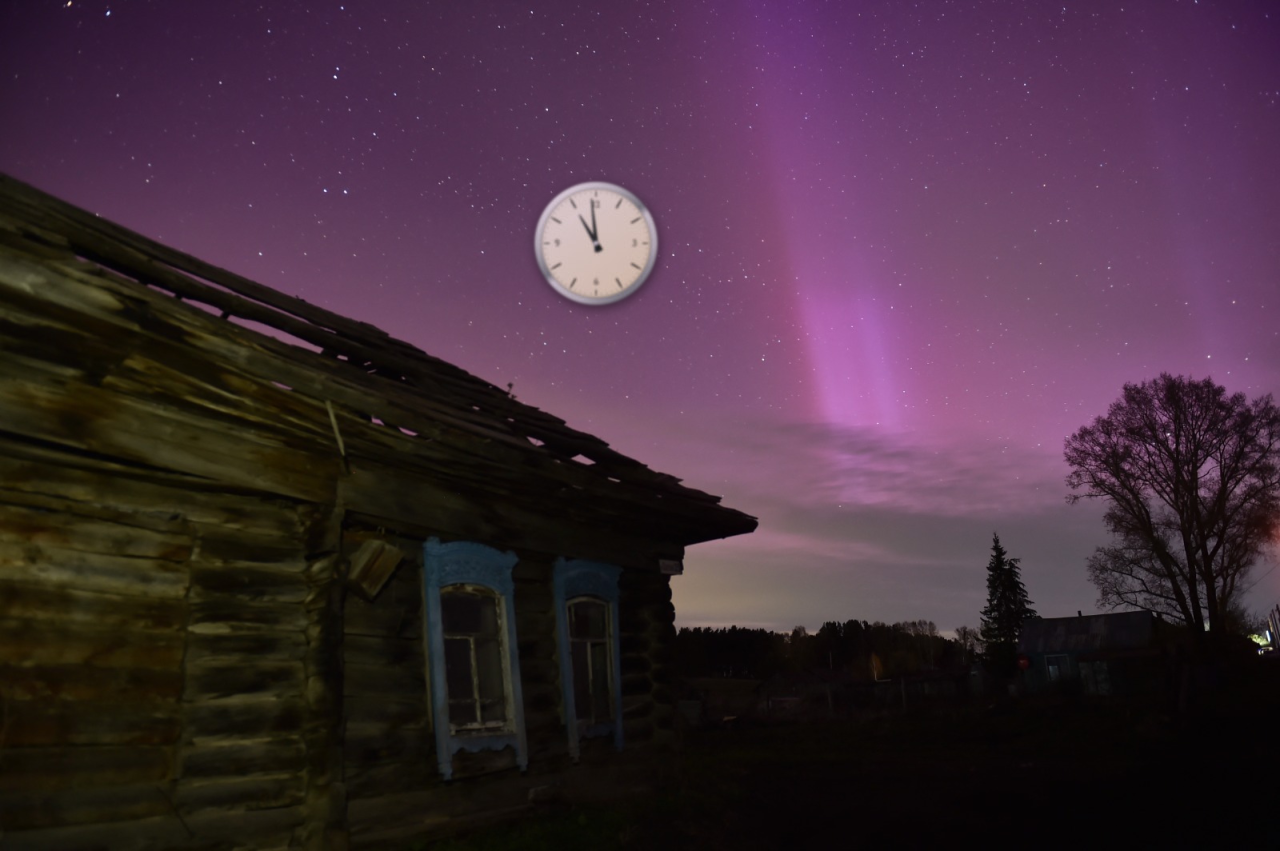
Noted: **10:59**
